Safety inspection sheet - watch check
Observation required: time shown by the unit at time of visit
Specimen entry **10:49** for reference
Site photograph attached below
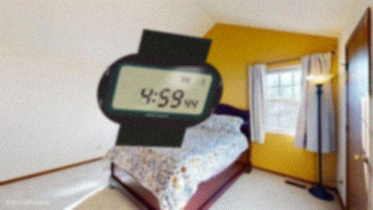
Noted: **4:59**
